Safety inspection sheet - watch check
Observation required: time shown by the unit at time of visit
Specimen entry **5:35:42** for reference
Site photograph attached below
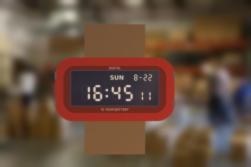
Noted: **16:45:11**
